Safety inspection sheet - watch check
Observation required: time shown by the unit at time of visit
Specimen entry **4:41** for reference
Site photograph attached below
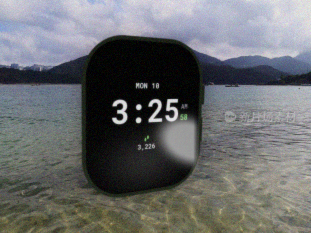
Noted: **3:25**
